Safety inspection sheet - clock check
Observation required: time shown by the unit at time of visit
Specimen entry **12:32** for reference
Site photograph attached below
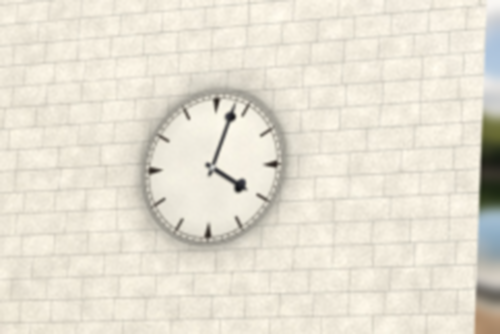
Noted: **4:03**
